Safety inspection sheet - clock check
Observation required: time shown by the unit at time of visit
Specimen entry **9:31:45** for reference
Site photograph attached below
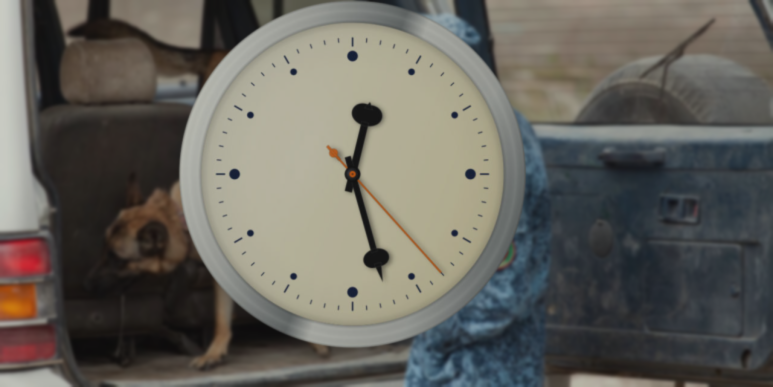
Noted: **12:27:23**
